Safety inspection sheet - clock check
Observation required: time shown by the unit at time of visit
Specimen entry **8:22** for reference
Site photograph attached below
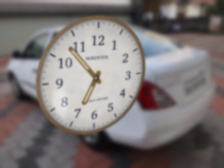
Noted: **6:53**
